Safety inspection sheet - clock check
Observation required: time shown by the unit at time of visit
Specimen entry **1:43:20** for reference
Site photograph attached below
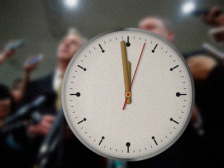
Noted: **11:59:03**
